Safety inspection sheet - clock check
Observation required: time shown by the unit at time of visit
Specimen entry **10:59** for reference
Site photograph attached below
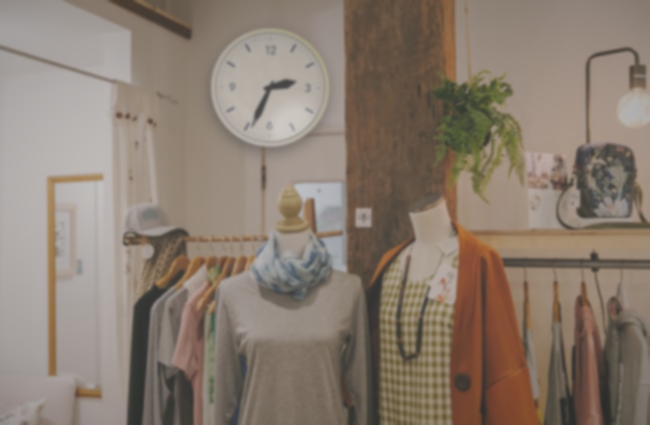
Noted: **2:34**
